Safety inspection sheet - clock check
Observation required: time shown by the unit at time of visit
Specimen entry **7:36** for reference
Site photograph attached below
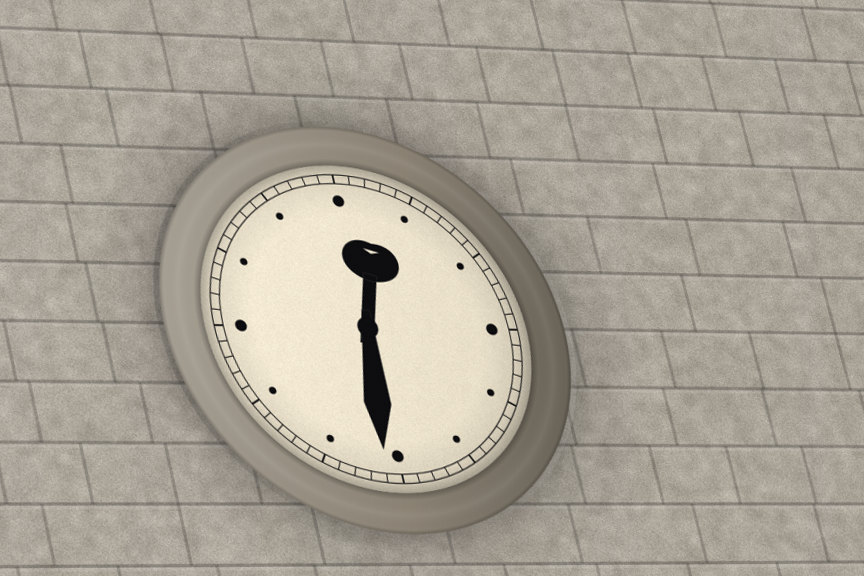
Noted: **12:31**
